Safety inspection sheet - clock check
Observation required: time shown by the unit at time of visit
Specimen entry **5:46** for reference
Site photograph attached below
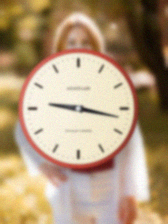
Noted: **9:17**
